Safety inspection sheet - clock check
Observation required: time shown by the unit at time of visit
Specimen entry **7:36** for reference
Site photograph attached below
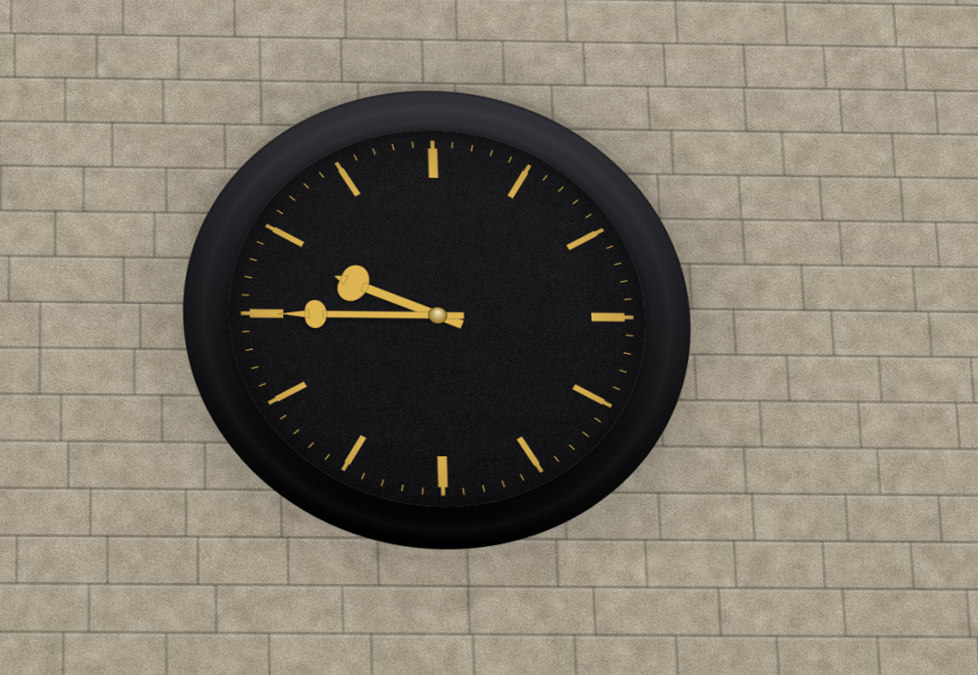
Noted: **9:45**
